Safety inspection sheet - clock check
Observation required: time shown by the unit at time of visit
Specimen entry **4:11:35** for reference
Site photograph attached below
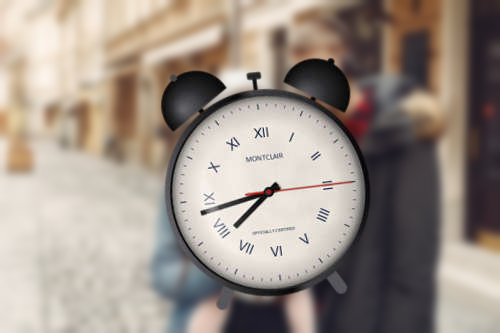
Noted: **7:43:15**
